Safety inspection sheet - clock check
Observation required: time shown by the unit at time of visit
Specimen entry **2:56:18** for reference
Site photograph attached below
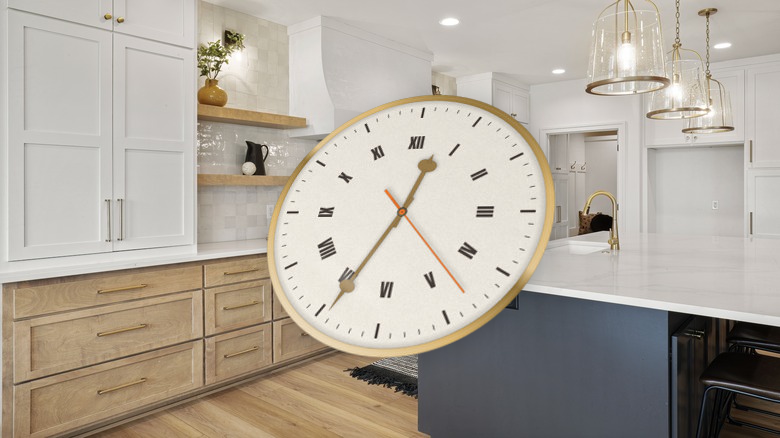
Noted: **12:34:23**
